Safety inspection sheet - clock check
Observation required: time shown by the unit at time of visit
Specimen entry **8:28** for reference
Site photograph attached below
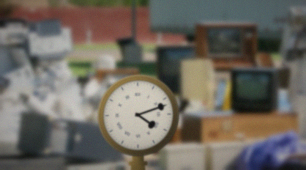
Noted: **4:12**
